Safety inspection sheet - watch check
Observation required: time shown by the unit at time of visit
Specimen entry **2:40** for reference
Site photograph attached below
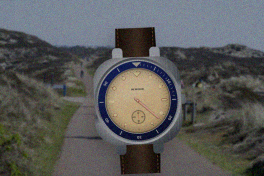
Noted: **4:22**
